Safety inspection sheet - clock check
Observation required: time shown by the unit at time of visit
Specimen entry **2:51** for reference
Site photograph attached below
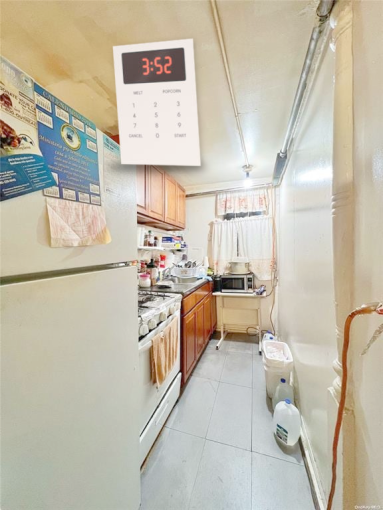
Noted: **3:52**
